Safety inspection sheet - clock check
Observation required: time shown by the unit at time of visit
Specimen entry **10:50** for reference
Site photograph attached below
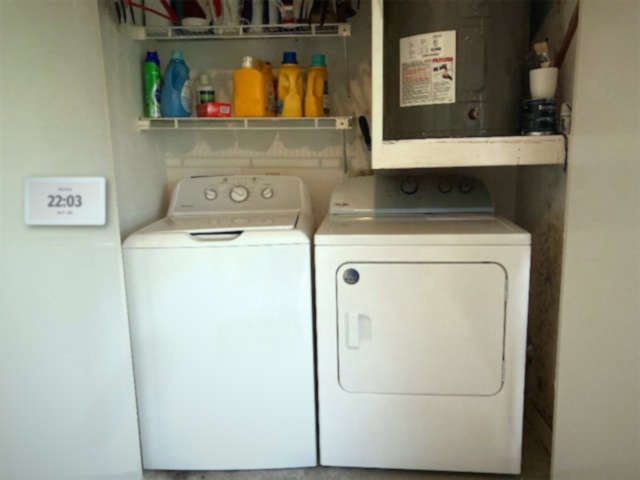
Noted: **22:03**
